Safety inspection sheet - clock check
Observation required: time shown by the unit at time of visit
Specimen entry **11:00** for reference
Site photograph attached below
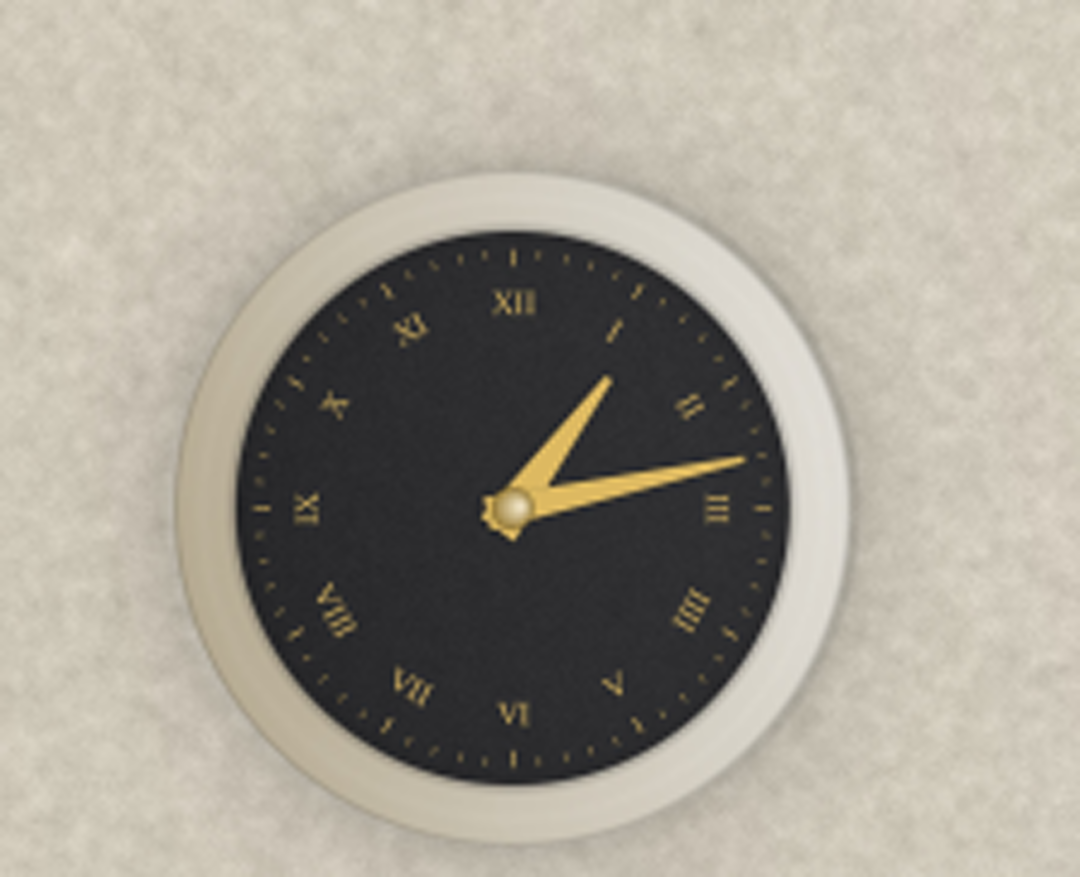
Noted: **1:13**
